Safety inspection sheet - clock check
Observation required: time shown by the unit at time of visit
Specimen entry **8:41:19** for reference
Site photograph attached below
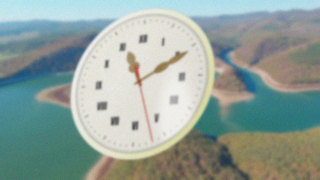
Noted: **11:10:27**
